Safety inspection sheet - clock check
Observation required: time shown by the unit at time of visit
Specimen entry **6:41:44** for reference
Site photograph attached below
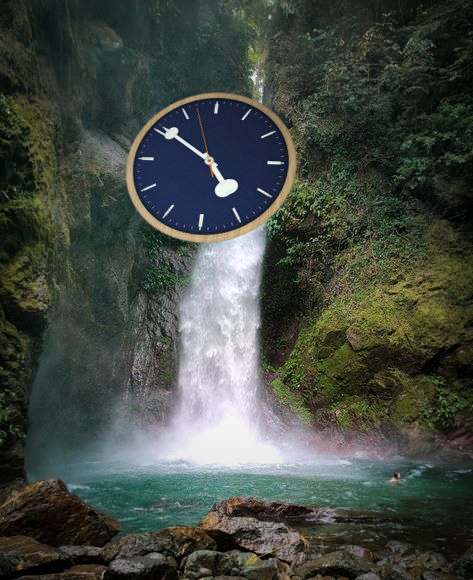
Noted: **4:50:57**
